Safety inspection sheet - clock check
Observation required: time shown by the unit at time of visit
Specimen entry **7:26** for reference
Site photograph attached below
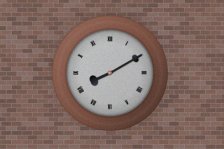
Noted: **8:10**
